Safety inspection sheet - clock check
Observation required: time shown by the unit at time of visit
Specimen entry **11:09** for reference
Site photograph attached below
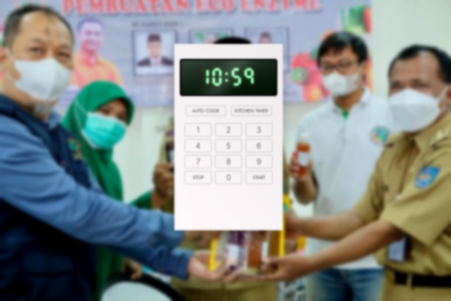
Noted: **10:59**
